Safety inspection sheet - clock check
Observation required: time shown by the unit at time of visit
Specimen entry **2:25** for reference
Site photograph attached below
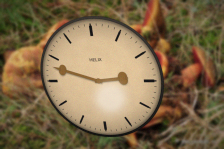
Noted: **2:48**
